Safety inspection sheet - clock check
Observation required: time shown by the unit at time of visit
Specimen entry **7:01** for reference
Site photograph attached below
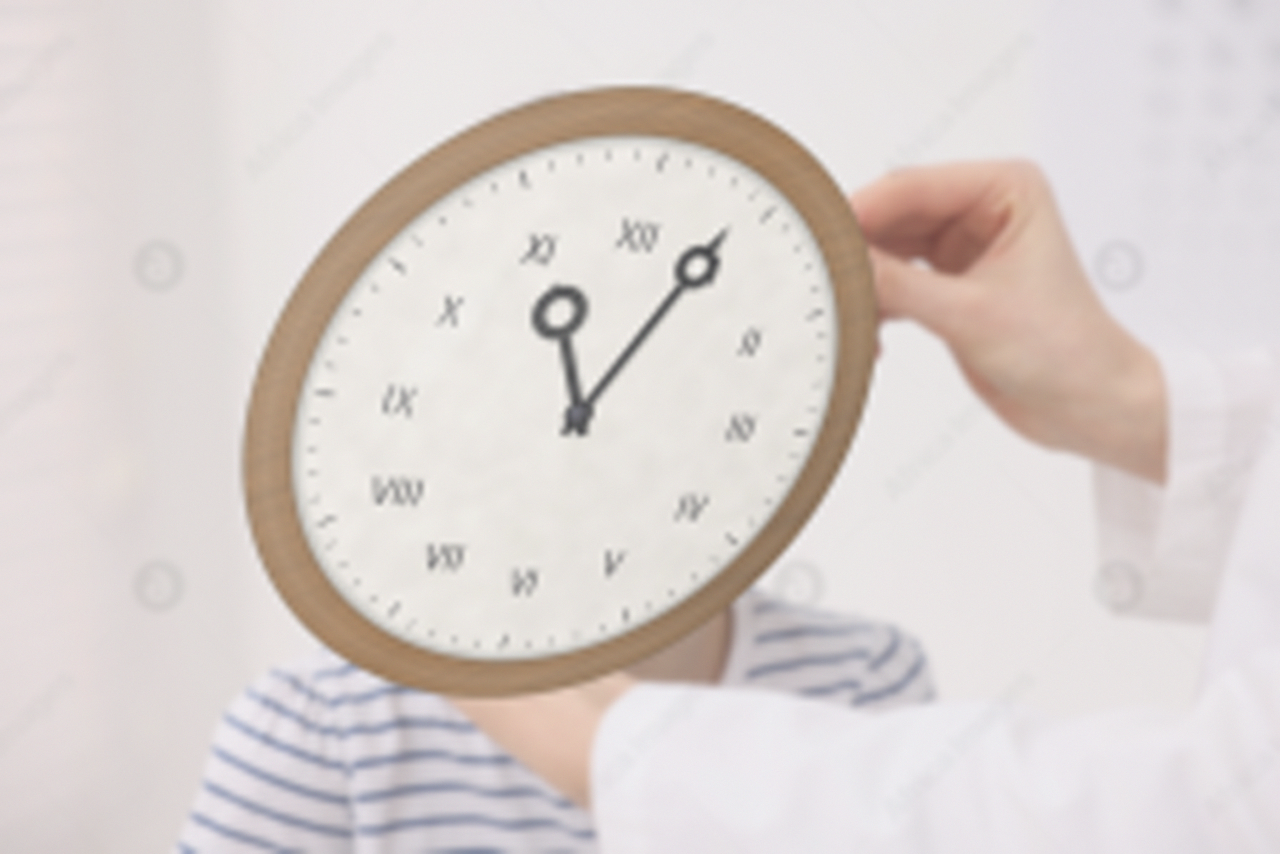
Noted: **11:04**
